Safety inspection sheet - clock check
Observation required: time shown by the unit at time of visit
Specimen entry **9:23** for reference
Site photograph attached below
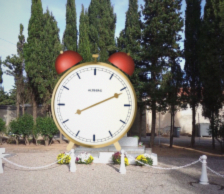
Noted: **8:11**
